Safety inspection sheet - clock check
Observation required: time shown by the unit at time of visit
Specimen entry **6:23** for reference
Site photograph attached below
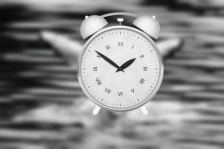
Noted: **1:51**
